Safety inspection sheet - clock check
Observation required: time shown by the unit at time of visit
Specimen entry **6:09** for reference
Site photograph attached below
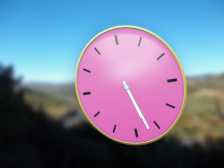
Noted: **5:27**
